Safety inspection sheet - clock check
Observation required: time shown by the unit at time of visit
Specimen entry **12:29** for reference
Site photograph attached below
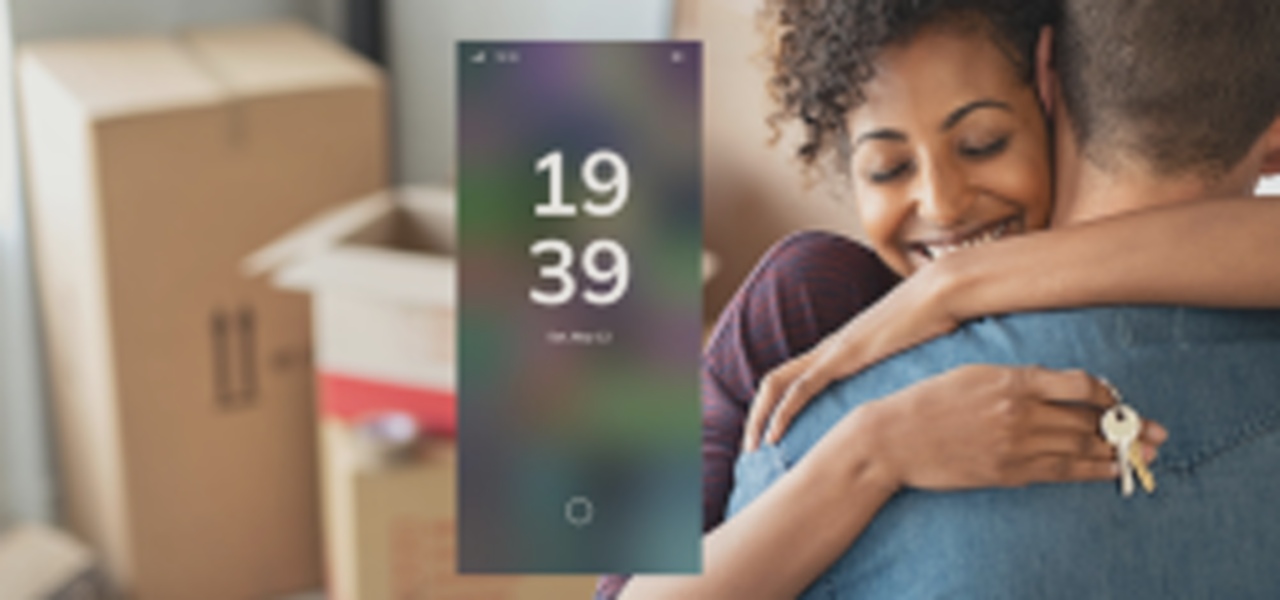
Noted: **19:39**
